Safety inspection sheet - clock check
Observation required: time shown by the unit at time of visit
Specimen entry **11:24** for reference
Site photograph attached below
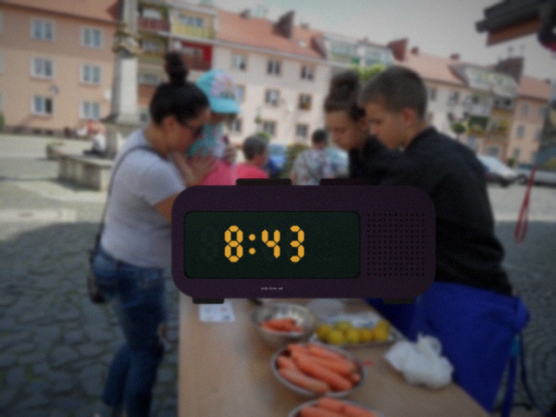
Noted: **8:43**
